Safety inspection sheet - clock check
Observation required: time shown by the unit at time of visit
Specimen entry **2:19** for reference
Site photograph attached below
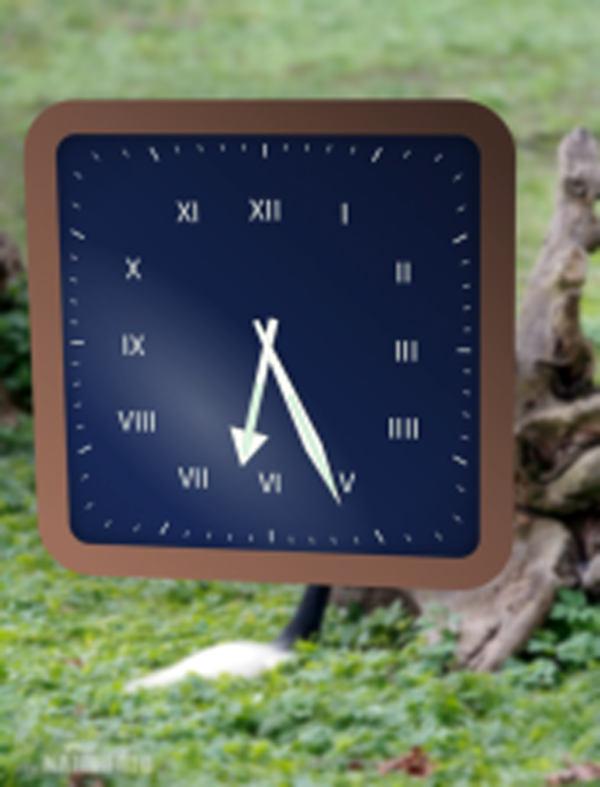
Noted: **6:26**
